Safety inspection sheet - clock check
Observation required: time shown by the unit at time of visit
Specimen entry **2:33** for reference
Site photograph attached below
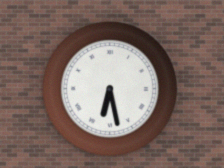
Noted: **6:28**
